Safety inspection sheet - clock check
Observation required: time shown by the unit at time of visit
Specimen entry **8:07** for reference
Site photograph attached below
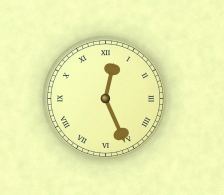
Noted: **12:26**
